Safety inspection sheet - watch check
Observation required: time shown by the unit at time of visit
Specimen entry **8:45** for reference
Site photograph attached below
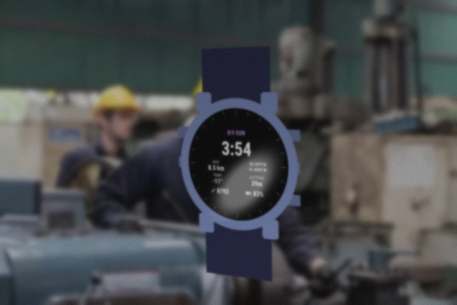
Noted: **3:54**
